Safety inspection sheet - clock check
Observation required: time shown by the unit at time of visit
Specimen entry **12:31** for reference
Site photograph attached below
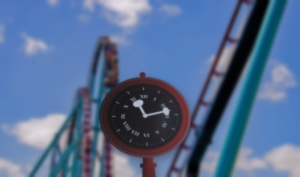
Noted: **11:13**
